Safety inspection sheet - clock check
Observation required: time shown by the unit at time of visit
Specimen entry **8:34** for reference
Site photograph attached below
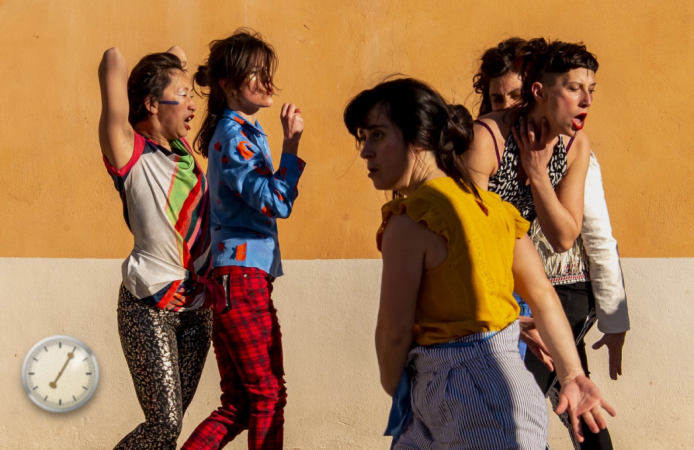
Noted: **7:05**
